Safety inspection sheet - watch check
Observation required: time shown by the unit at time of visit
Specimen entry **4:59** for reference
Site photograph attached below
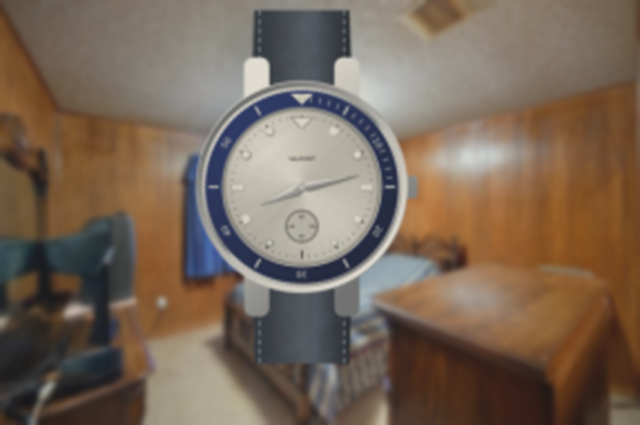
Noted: **8:13**
